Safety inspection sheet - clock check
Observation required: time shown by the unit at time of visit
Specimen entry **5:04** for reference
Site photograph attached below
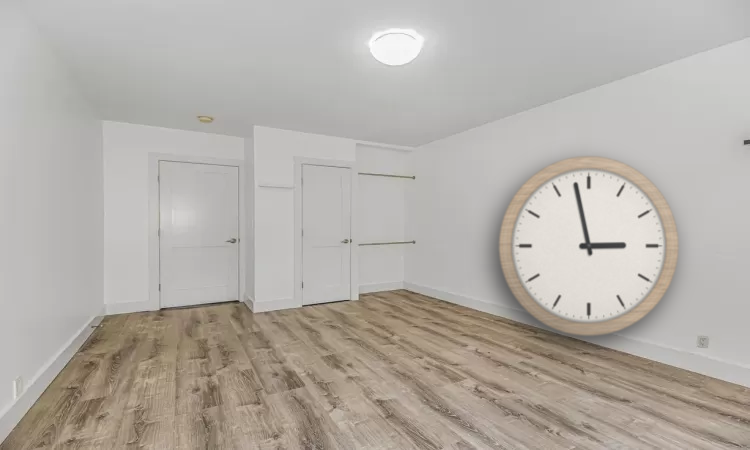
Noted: **2:58**
